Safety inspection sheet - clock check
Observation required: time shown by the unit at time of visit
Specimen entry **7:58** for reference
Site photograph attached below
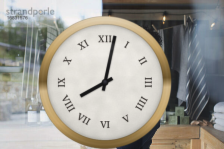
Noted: **8:02**
